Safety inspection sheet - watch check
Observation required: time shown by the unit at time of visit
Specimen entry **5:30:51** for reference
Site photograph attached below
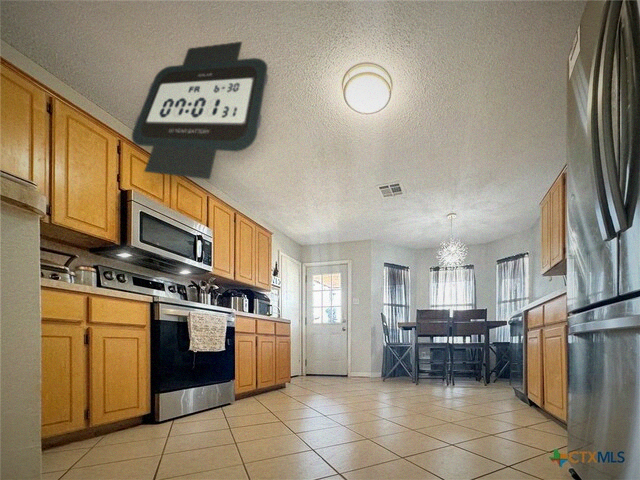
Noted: **7:01:31**
